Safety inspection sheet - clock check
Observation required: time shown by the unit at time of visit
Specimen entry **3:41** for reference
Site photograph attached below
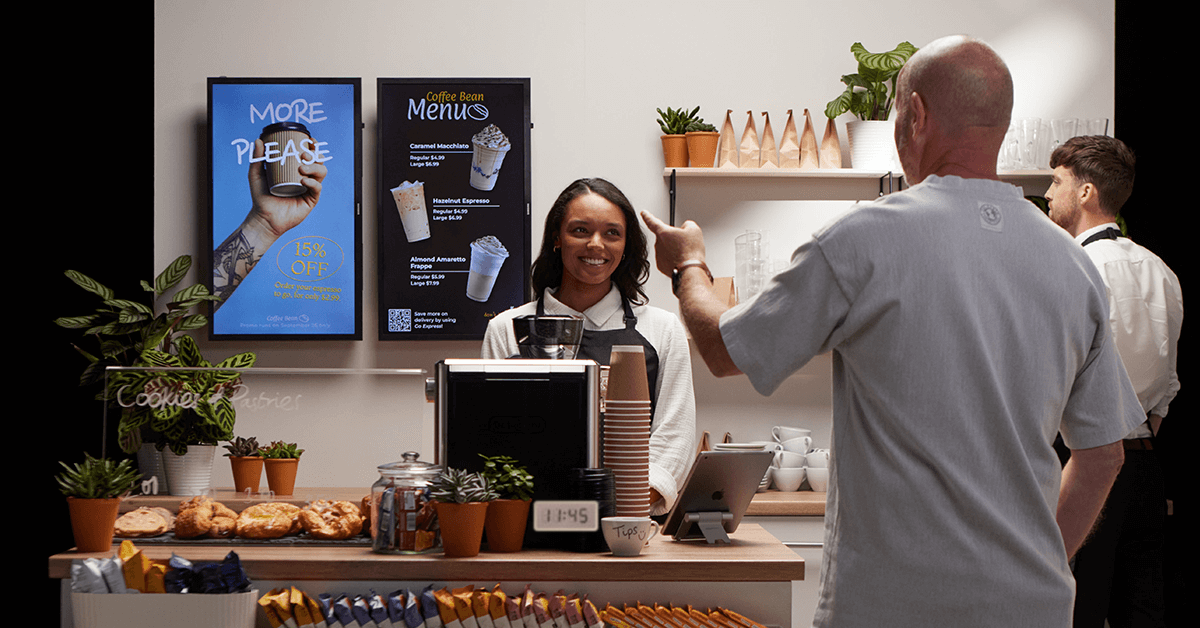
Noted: **11:45**
